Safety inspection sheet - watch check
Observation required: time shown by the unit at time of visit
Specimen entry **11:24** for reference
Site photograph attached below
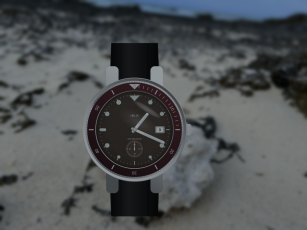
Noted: **1:19**
